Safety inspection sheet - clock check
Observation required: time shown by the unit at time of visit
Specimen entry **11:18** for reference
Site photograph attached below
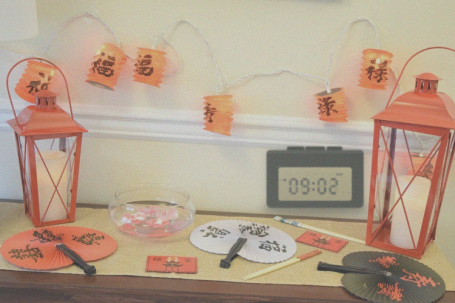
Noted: **9:02**
